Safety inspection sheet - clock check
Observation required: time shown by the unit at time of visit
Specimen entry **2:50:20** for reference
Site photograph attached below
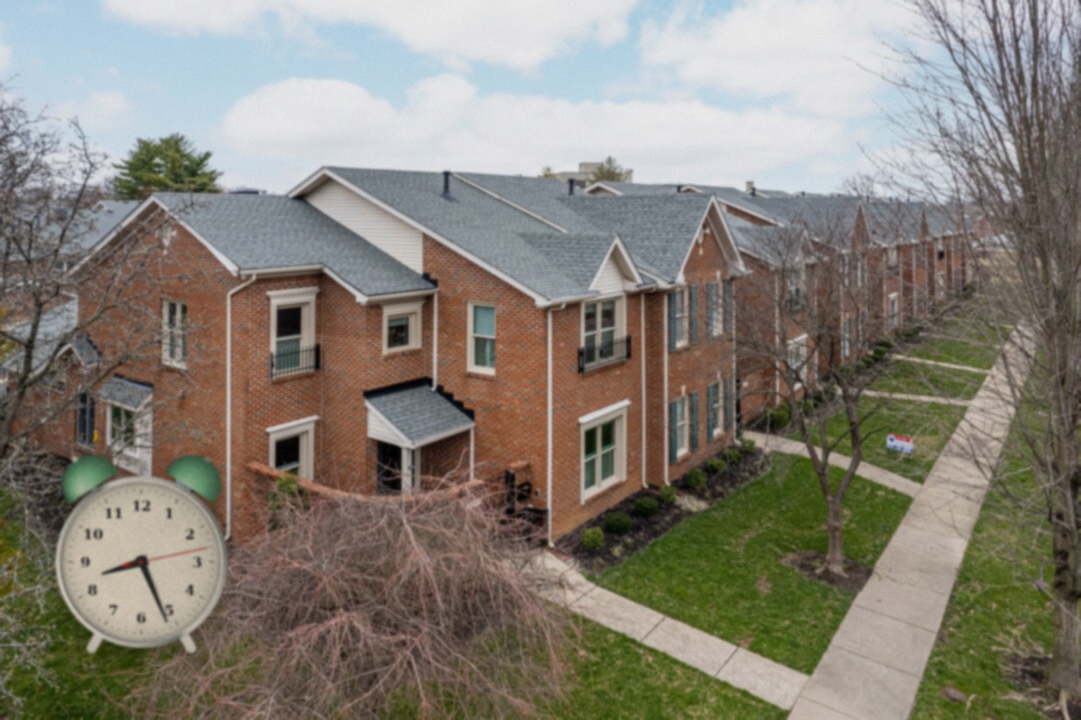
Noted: **8:26:13**
